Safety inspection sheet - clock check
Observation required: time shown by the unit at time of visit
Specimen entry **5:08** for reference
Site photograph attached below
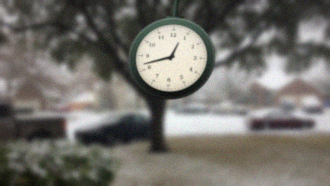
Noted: **12:42**
